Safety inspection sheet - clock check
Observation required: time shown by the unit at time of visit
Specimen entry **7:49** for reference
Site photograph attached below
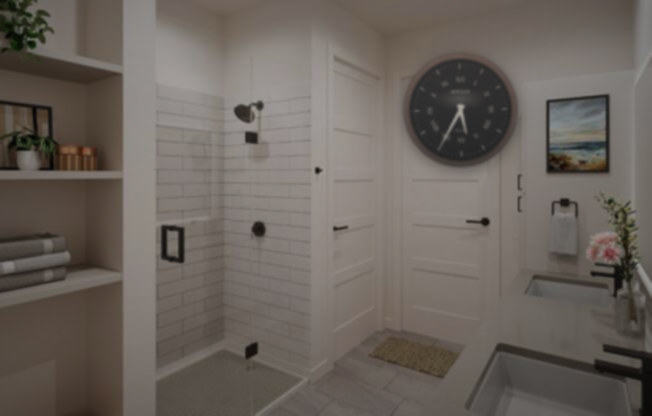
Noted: **5:35**
